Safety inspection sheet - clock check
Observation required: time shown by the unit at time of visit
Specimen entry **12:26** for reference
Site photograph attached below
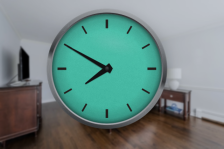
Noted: **7:50**
